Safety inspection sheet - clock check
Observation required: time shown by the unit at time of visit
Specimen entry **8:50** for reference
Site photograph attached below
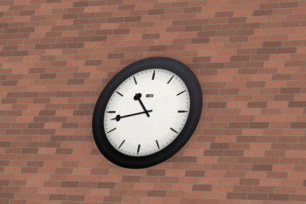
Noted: **10:43**
